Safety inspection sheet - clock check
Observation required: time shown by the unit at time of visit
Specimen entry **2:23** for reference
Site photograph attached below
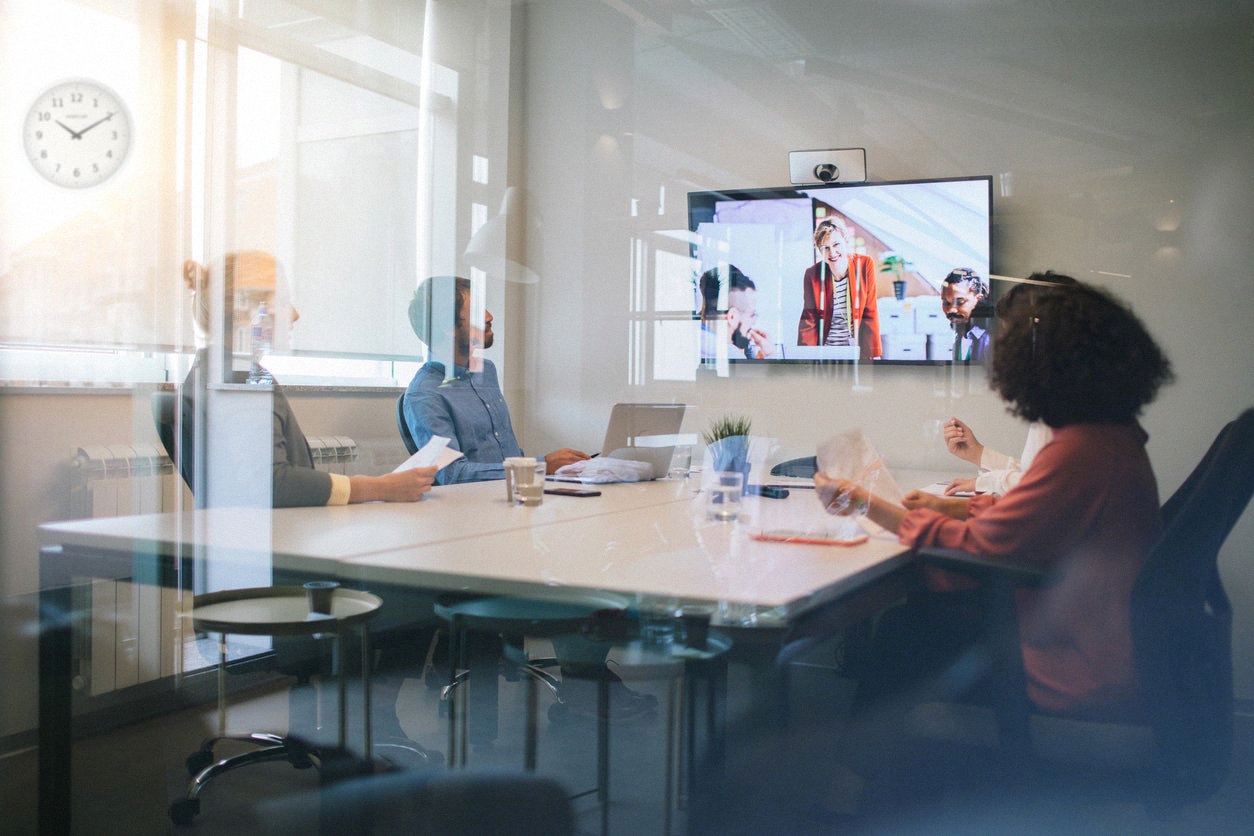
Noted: **10:10**
